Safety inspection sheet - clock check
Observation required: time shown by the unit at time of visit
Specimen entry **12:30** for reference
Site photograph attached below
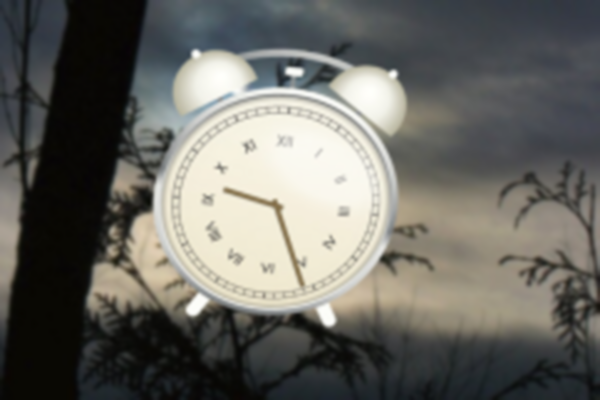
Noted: **9:26**
